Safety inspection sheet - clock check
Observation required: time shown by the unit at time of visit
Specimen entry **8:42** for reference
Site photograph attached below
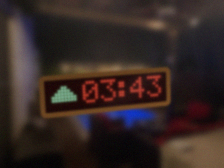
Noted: **3:43**
